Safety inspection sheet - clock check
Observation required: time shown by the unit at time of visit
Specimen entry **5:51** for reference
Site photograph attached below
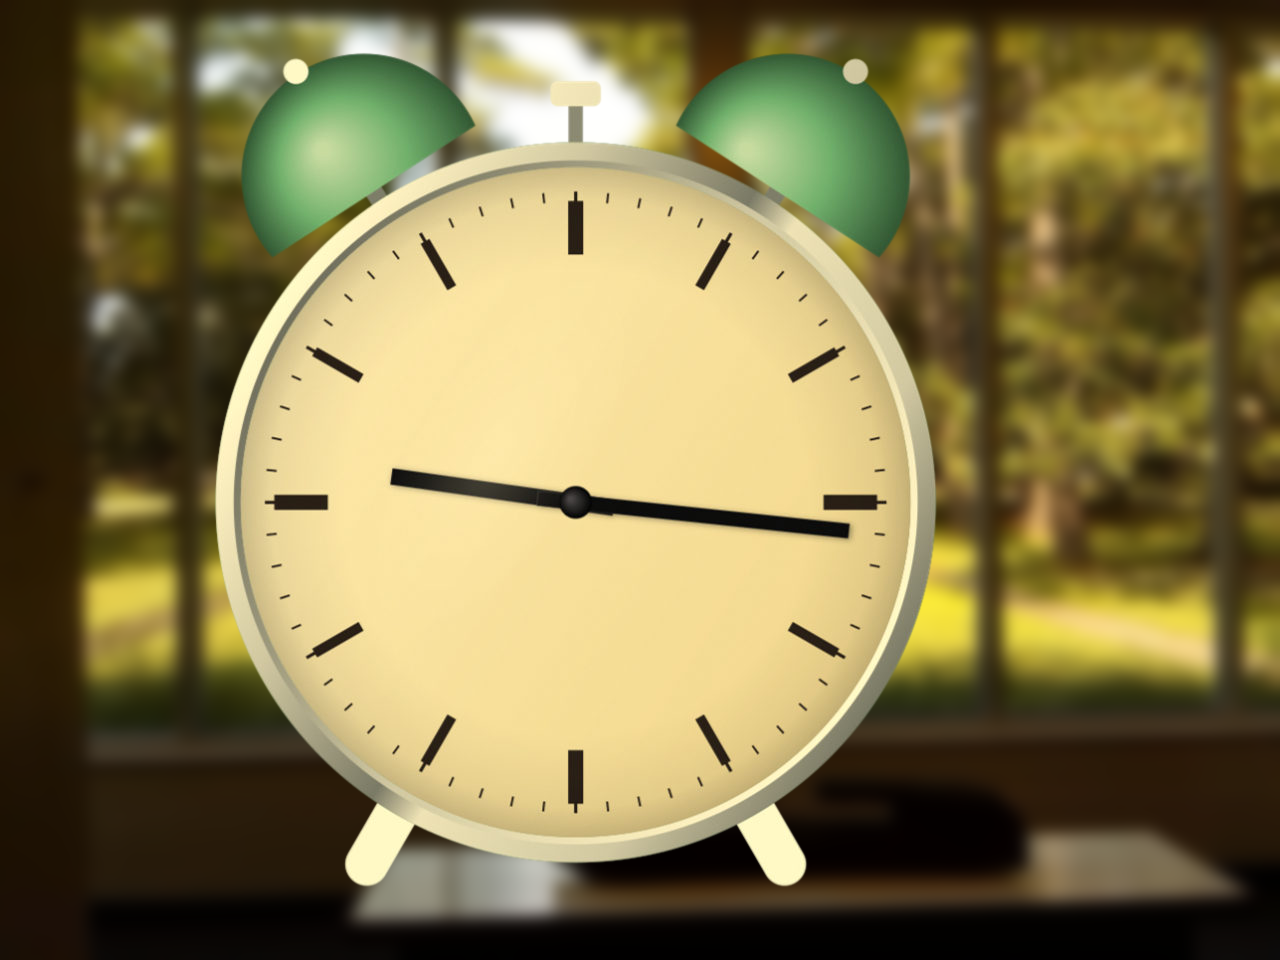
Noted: **9:16**
